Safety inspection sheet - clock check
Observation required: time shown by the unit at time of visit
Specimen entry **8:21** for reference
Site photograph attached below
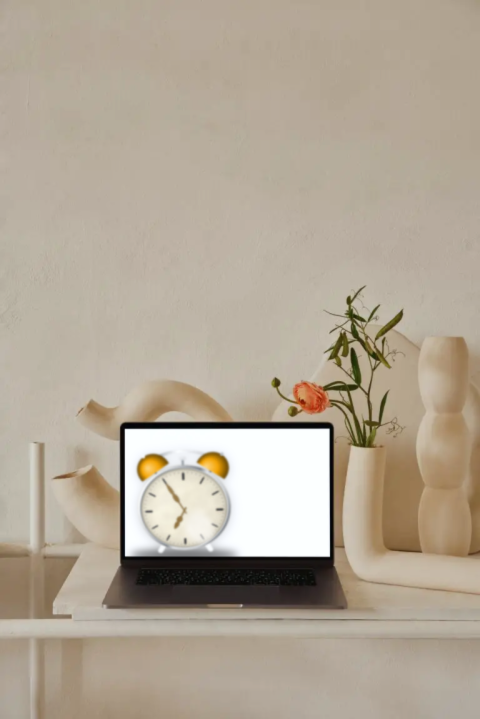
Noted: **6:55**
